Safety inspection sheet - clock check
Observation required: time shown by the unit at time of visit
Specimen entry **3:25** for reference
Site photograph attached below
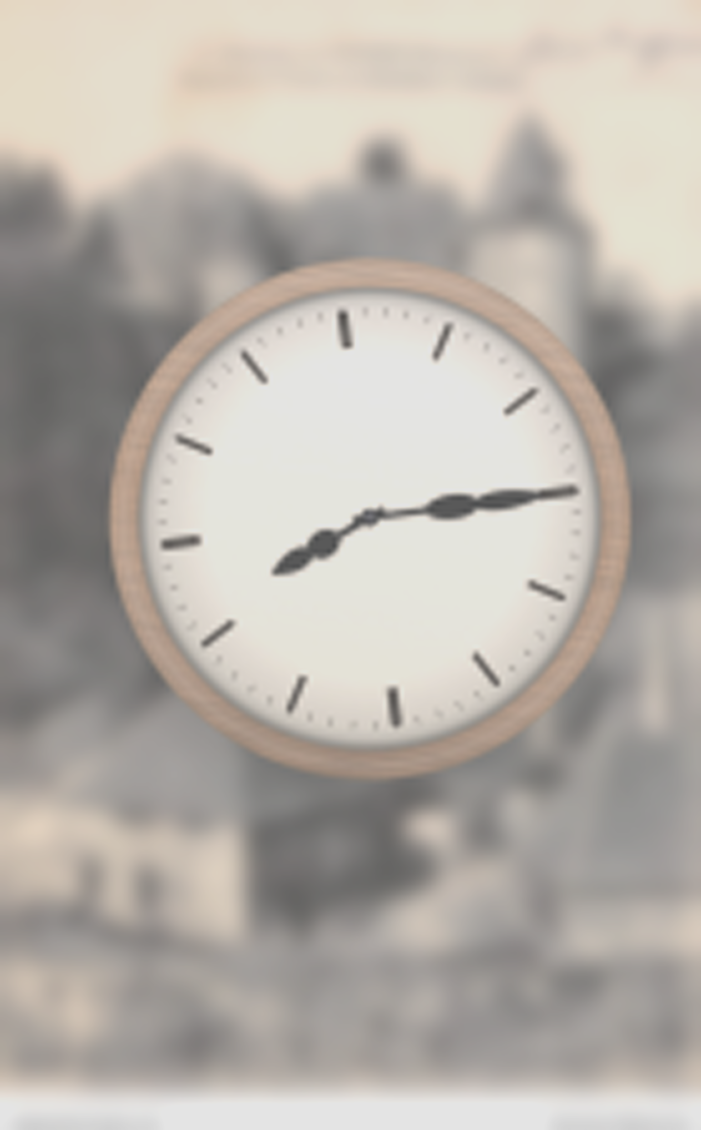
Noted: **8:15**
